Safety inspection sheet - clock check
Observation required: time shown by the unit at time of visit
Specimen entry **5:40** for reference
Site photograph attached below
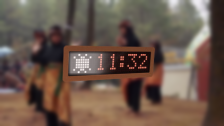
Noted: **11:32**
